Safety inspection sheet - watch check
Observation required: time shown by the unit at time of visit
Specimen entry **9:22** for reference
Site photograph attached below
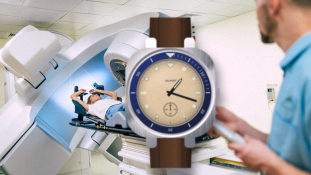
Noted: **1:18**
